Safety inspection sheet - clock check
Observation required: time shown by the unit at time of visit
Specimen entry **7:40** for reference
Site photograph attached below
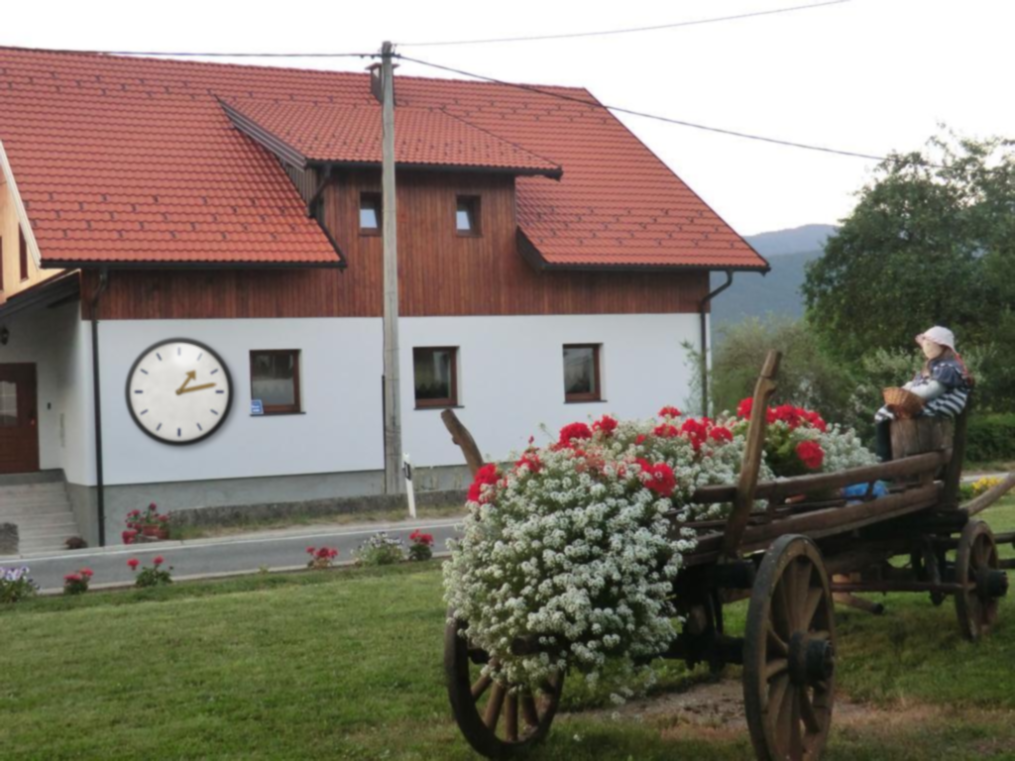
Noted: **1:13**
